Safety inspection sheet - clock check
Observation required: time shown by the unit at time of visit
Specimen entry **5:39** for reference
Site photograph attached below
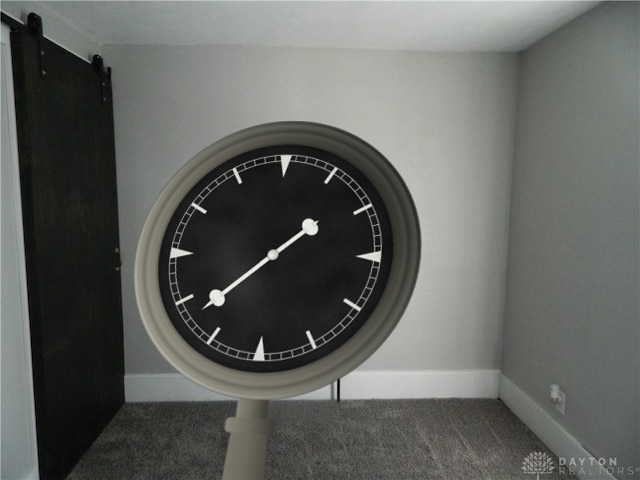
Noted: **1:38**
